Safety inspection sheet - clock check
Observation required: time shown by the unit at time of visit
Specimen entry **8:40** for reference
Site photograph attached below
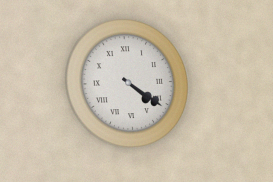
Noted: **4:21**
